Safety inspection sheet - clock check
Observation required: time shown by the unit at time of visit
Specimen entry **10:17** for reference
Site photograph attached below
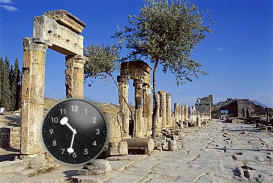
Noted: **10:32**
